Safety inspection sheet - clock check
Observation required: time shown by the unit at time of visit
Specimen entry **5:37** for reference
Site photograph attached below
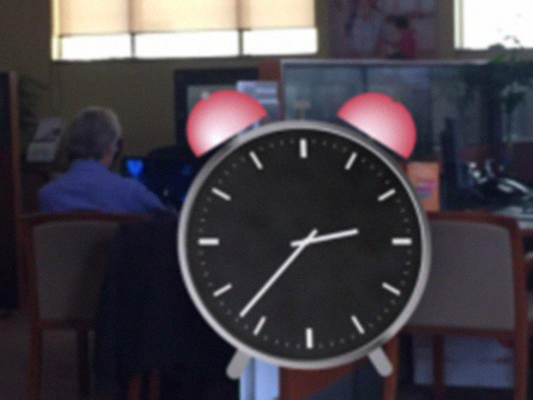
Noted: **2:37**
